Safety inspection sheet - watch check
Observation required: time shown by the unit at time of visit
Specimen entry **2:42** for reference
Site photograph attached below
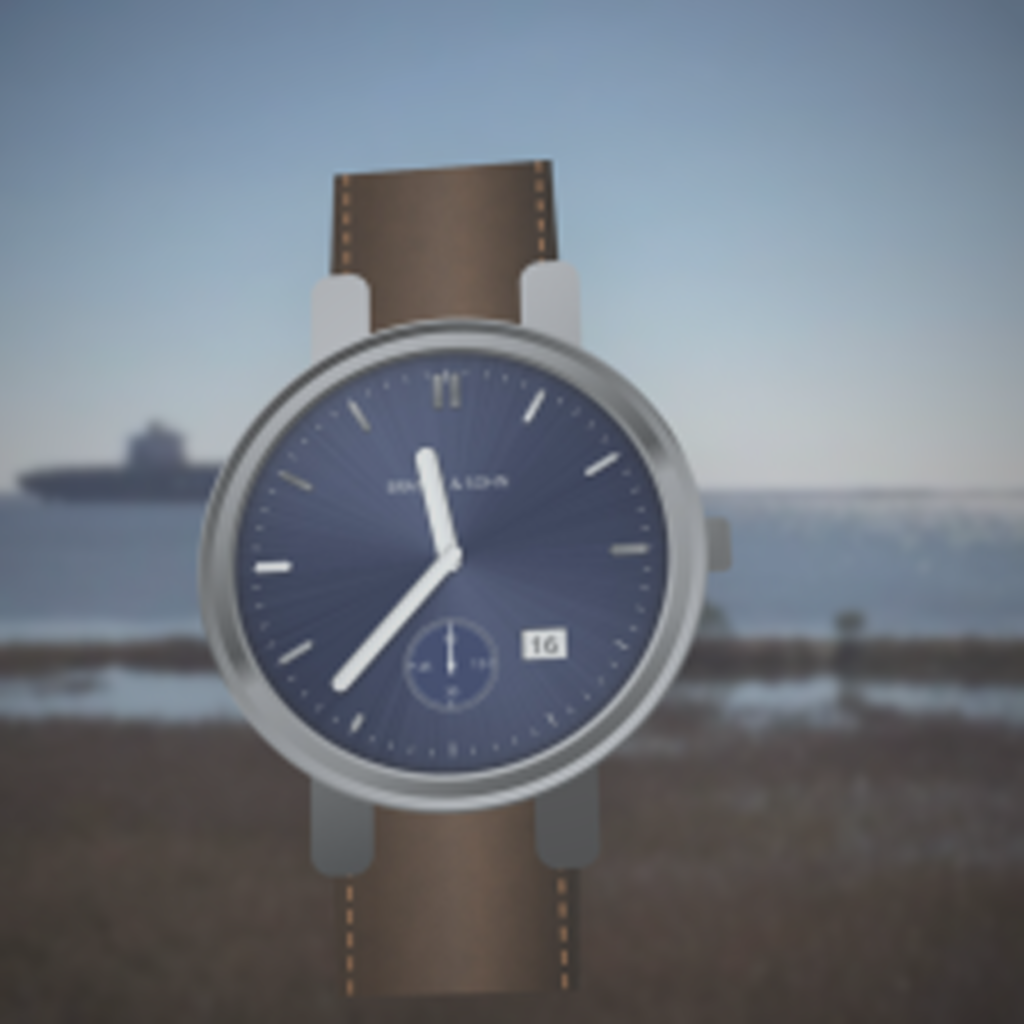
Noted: **11:37**
